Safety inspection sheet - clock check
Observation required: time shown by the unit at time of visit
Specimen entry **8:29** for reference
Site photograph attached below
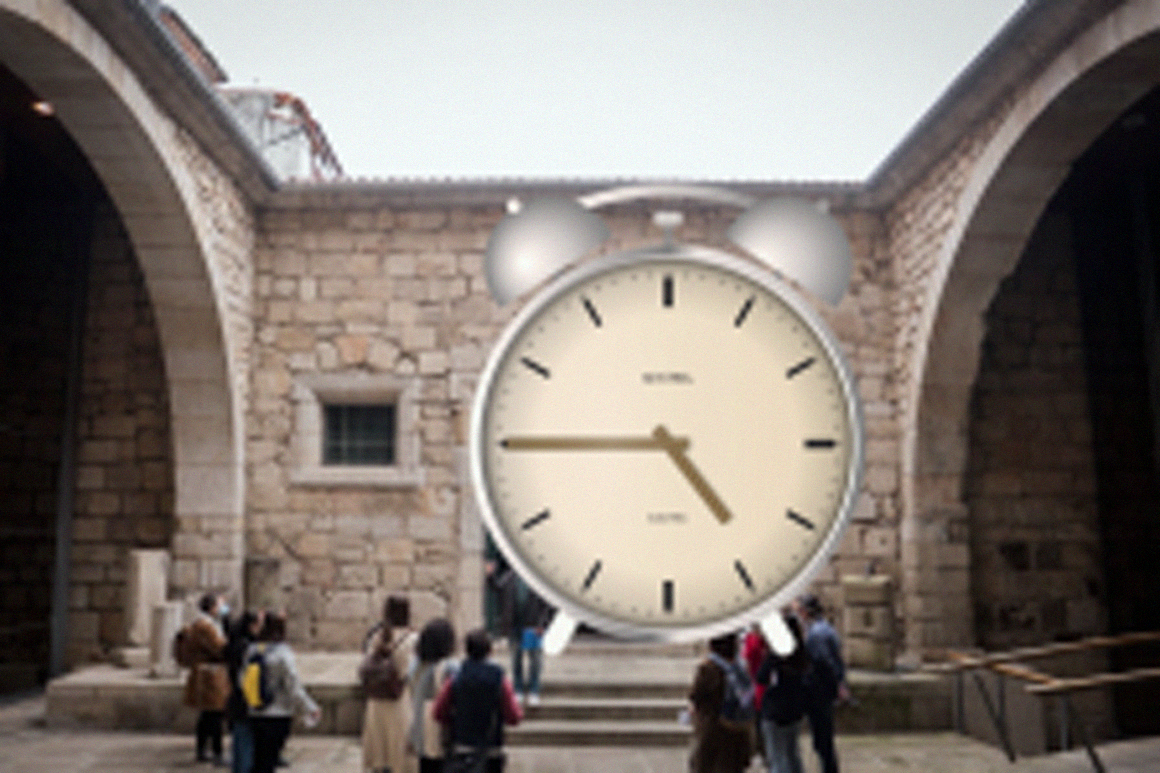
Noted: **4:45**
